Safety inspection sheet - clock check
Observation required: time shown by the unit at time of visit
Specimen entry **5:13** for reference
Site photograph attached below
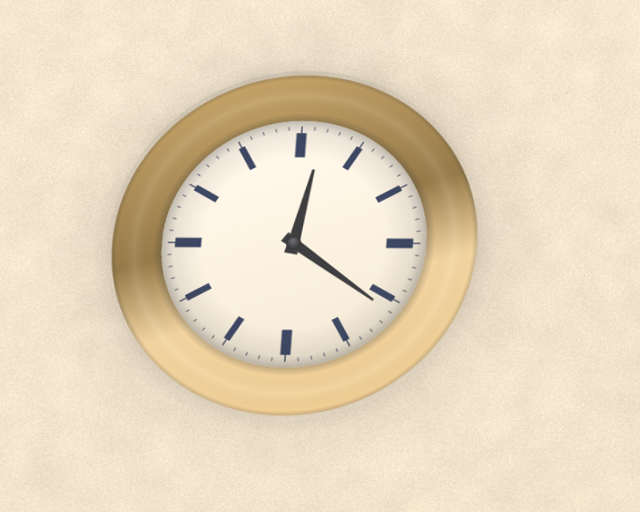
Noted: **12:21**
